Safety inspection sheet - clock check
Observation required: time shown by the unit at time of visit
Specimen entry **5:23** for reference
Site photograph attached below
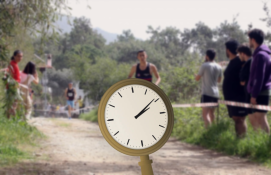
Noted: **2:09**
